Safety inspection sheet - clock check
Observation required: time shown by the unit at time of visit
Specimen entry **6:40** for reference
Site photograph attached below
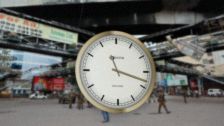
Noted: **11:18**
